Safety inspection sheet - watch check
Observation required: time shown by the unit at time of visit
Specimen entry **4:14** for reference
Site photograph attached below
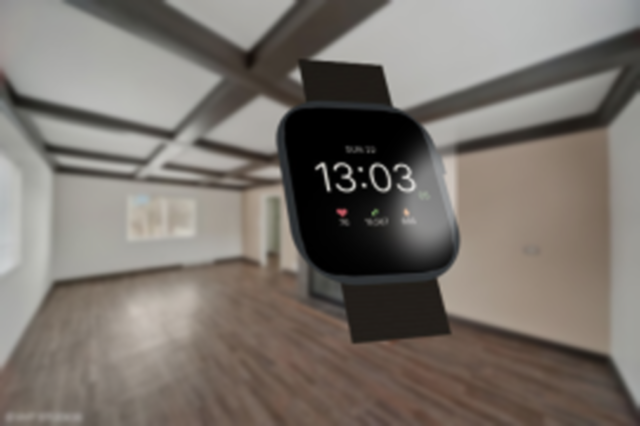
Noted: **13:03**
